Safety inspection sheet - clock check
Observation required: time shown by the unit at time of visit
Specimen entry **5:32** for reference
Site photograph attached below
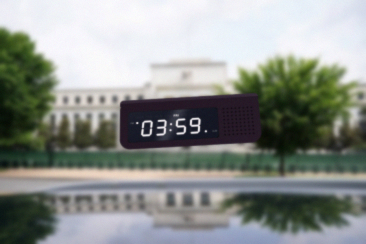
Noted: **3:59**
